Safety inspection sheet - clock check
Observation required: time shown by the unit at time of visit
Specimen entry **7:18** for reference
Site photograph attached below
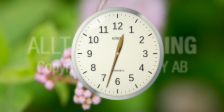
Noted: **12:33**
